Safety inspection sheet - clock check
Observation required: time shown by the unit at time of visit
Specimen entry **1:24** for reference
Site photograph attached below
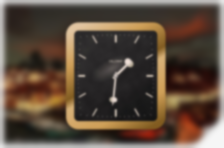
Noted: **1:31**
